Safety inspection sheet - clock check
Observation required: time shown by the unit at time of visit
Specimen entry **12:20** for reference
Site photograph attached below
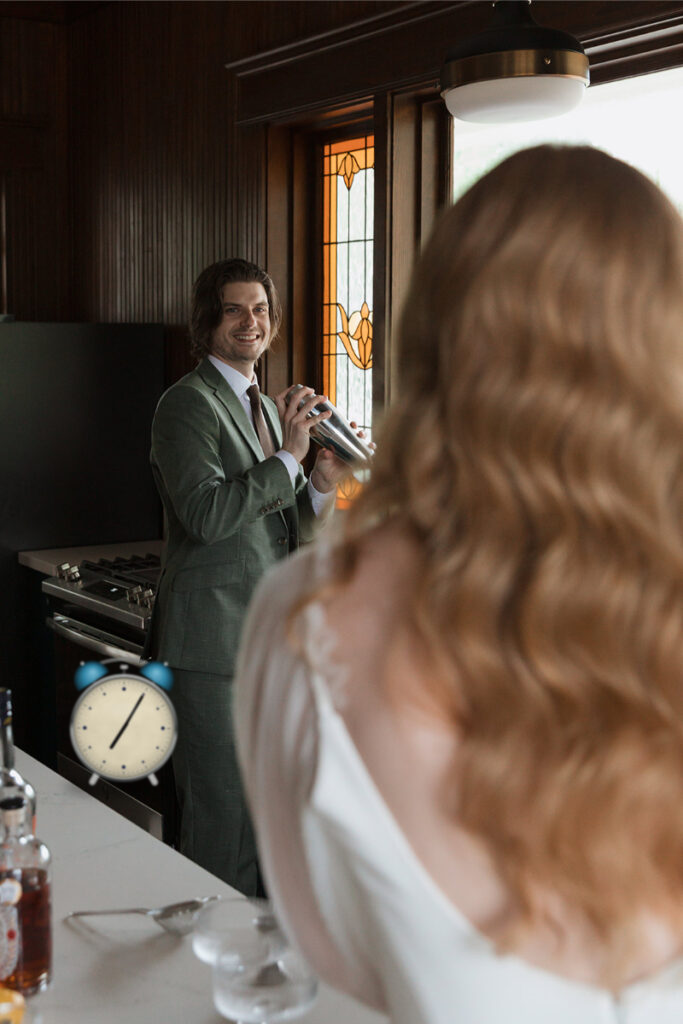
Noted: **7:05**
